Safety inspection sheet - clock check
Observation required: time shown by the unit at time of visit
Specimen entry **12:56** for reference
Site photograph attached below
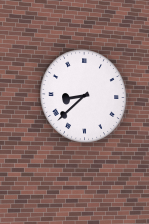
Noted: **8:38**
